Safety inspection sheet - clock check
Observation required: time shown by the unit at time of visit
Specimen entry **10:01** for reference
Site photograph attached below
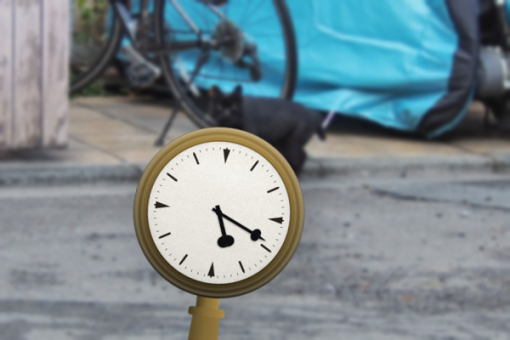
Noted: **5:19**
